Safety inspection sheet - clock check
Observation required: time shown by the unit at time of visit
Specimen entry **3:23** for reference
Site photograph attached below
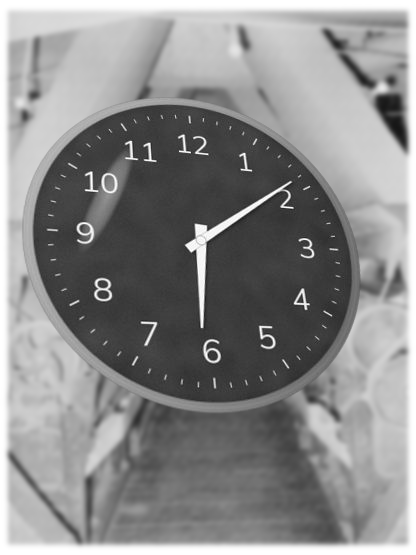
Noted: **6:09**
